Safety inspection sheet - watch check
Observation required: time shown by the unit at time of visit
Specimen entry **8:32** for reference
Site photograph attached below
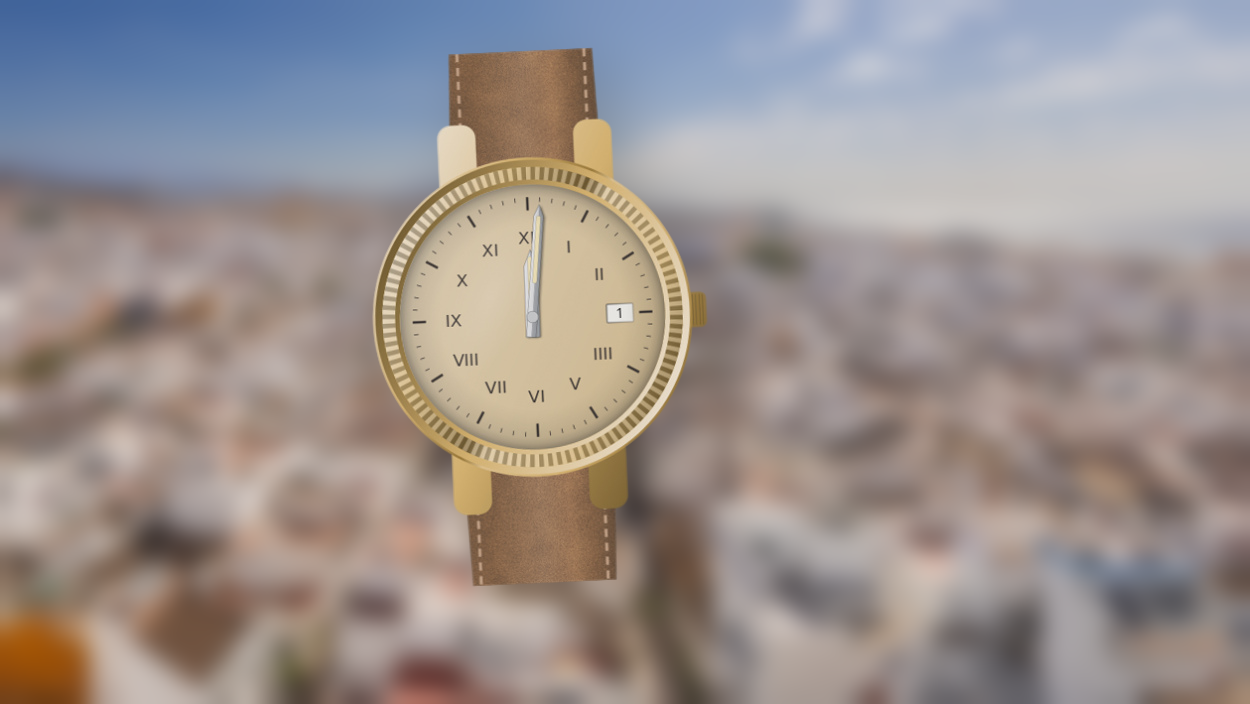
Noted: **12:01**
